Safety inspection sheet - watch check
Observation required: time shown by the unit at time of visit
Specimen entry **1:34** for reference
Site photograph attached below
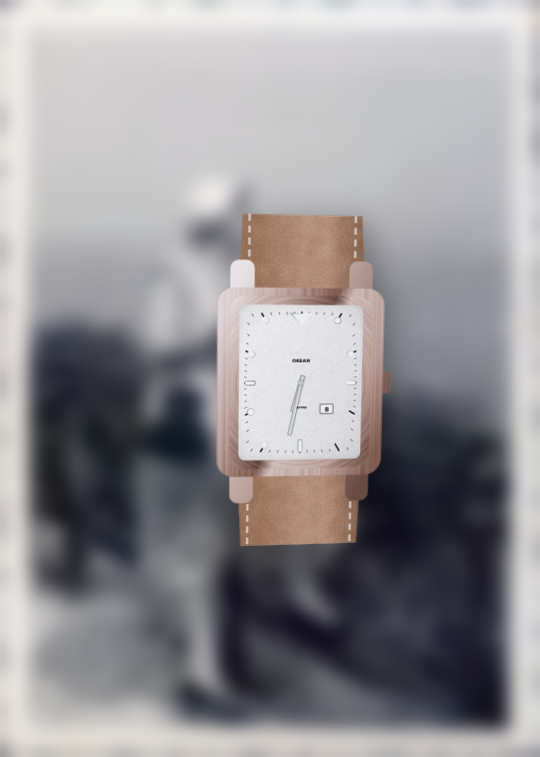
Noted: **6:32**
